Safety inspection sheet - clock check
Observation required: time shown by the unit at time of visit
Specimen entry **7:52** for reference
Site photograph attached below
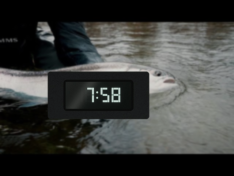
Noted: **7:58**
